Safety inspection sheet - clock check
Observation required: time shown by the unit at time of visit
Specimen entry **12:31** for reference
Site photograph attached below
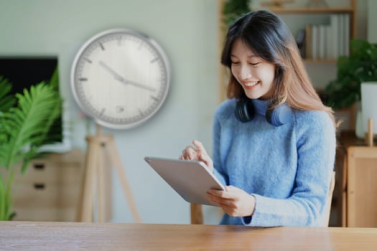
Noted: **10:18**
